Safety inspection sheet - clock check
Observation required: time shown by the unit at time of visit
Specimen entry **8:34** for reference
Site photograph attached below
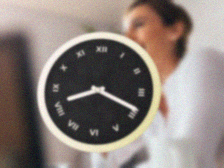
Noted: **8:19**
